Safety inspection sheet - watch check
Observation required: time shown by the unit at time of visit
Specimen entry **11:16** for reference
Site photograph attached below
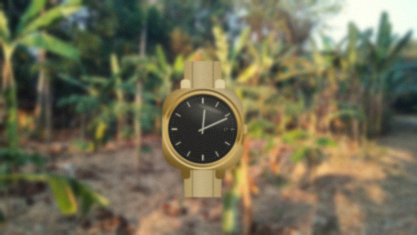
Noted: **12:11**
